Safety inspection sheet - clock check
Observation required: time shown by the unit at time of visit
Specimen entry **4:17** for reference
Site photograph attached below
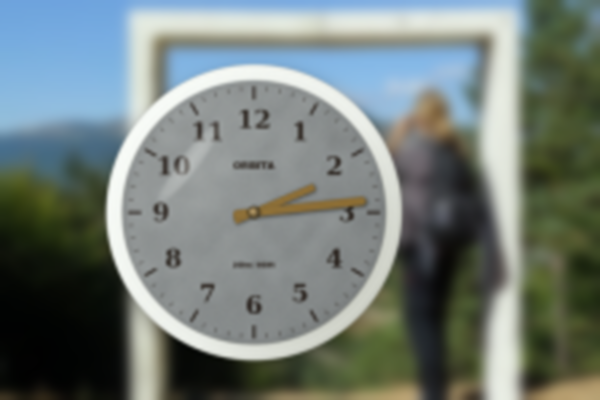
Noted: **2:14**
